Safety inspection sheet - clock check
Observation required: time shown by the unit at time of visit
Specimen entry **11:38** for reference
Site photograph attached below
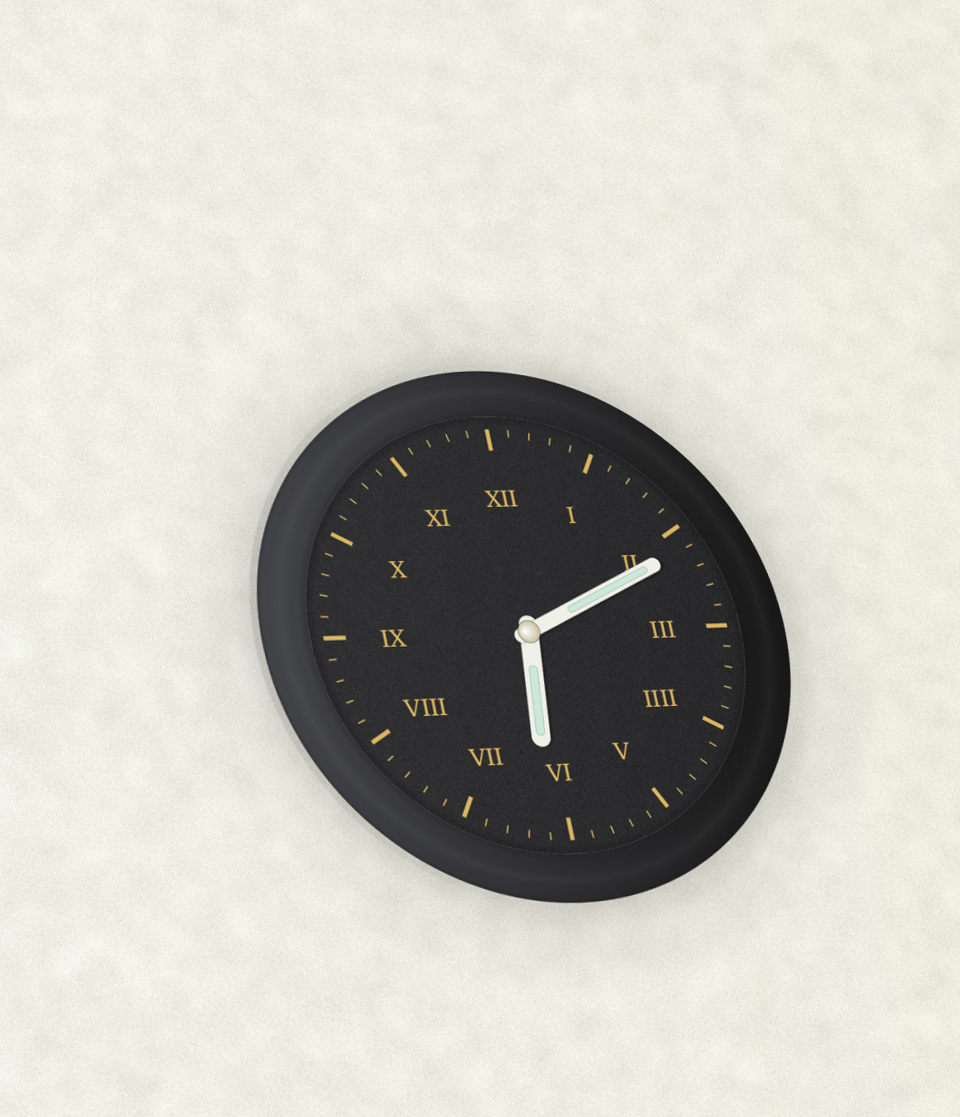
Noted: **6:11**
